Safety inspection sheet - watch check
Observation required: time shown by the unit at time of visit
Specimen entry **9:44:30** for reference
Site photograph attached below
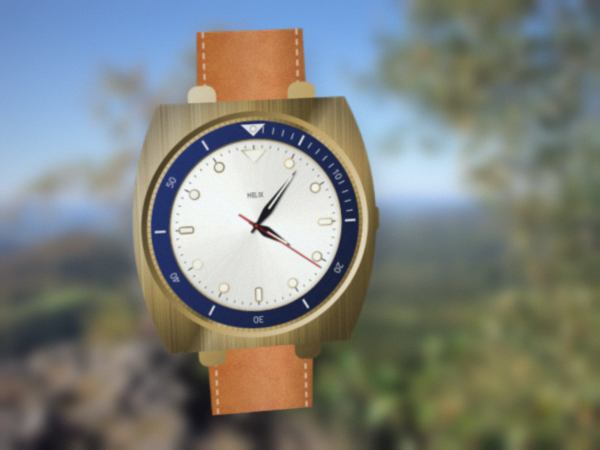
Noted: **4:06:21**
